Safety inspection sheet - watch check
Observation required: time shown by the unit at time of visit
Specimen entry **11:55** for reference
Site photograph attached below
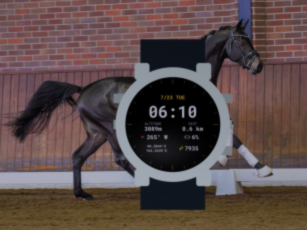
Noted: **6:10**
